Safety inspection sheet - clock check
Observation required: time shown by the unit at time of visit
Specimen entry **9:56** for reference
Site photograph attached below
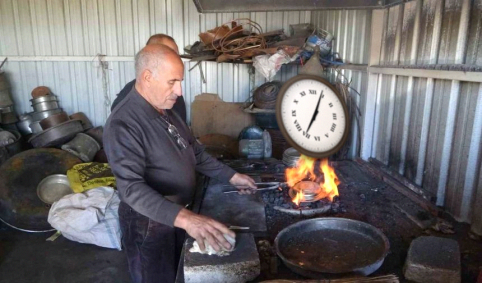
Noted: **7:04**
